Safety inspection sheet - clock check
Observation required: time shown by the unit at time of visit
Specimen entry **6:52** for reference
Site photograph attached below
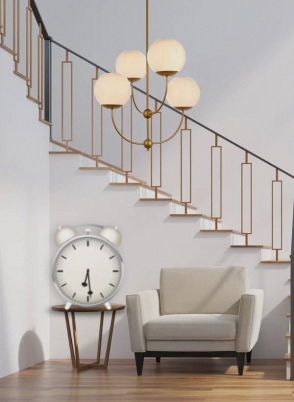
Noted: **6:29**
